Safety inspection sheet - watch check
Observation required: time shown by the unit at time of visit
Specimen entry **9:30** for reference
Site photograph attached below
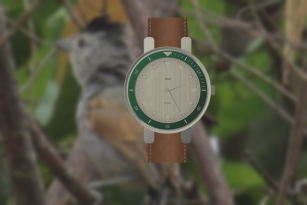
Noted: **2:25**
